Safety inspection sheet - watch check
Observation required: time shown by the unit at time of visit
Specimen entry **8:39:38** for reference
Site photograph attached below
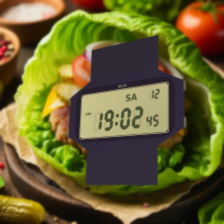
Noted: **19:02:45**
